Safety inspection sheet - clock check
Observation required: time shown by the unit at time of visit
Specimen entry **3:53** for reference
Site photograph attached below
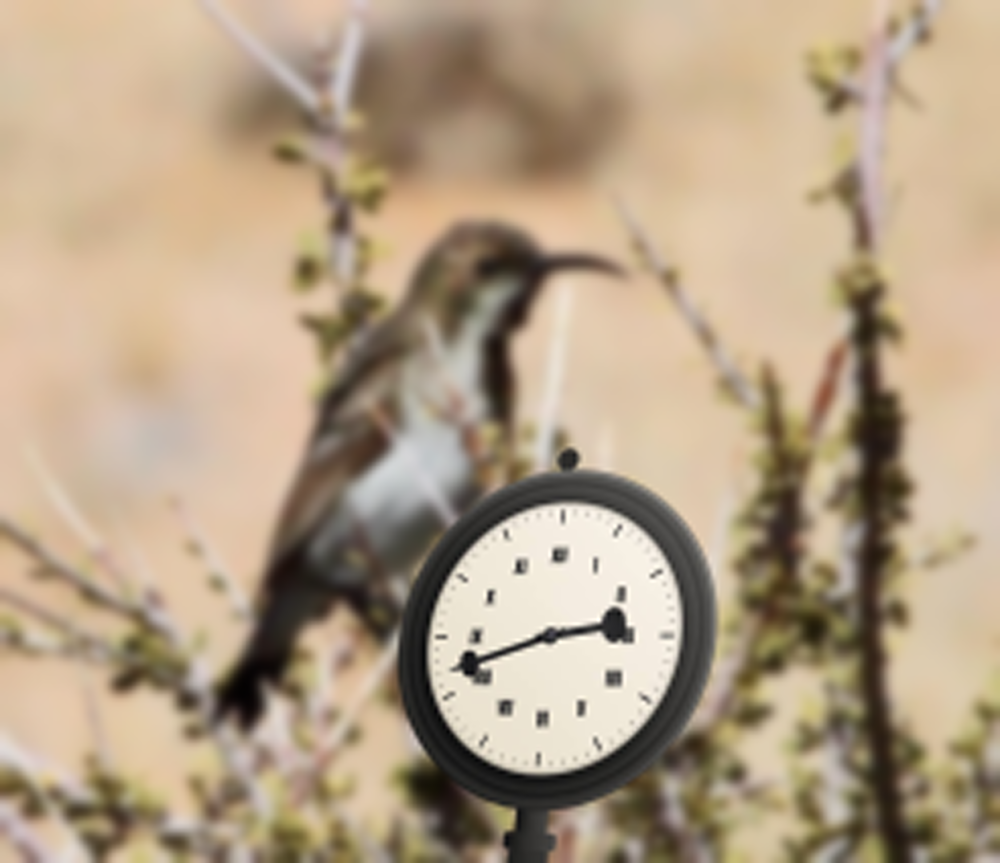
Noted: **2:42**
